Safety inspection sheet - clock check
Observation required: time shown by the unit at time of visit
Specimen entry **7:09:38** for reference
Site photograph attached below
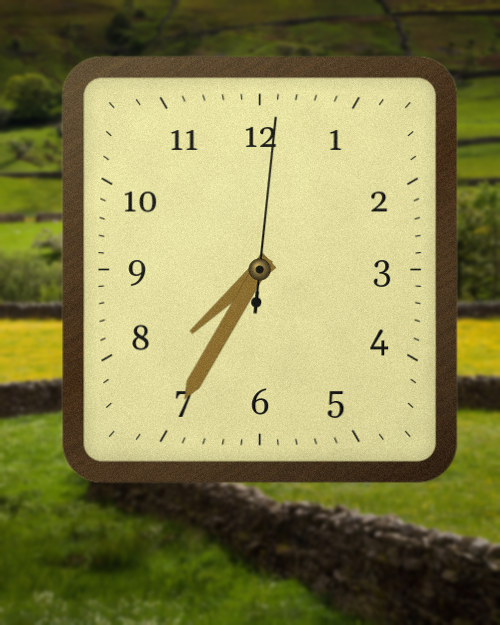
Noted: **7:35:01**
